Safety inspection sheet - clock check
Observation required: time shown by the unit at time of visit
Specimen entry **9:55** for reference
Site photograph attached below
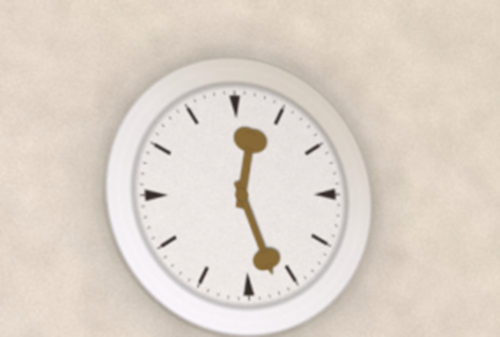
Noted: **12:27**
